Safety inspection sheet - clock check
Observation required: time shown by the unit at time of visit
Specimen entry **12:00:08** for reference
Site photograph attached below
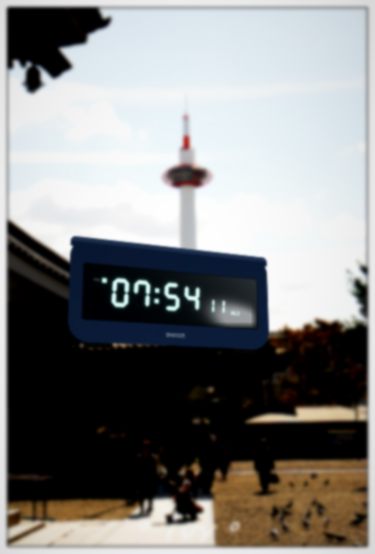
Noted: **7:54:11**
